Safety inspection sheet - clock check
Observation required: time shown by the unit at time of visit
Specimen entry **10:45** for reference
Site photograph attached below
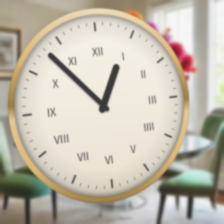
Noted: **12:53**
